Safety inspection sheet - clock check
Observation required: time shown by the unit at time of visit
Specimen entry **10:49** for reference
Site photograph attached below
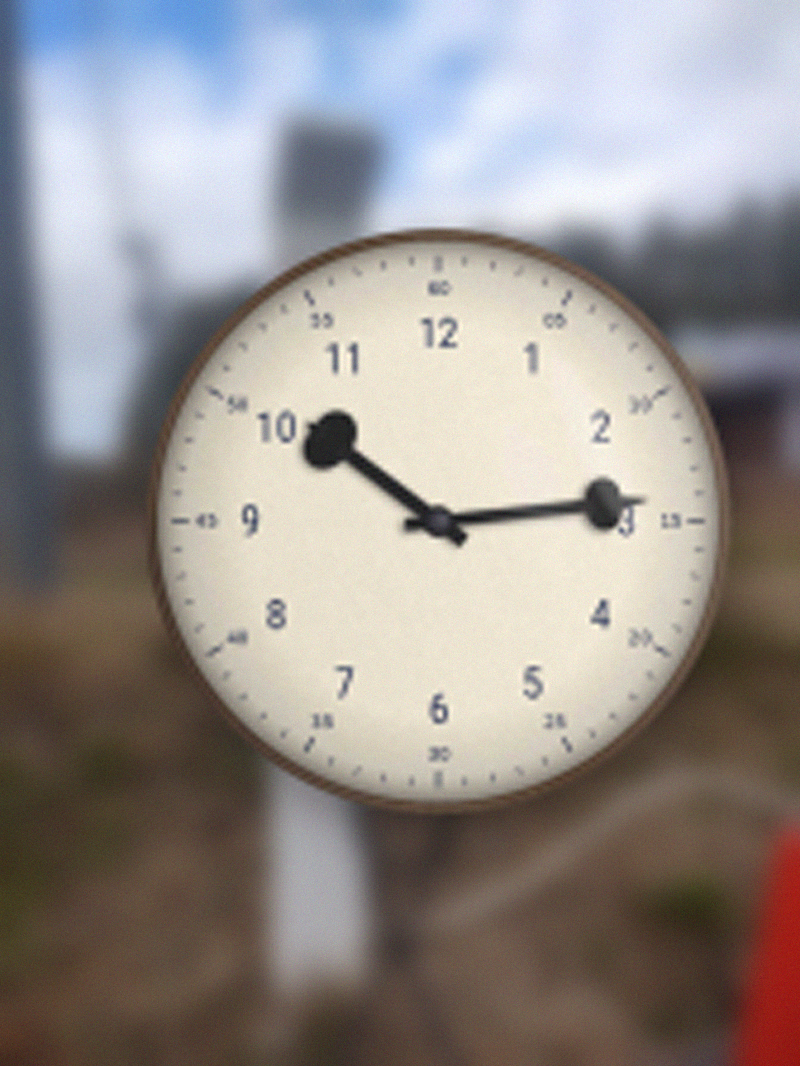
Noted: **10:14**
